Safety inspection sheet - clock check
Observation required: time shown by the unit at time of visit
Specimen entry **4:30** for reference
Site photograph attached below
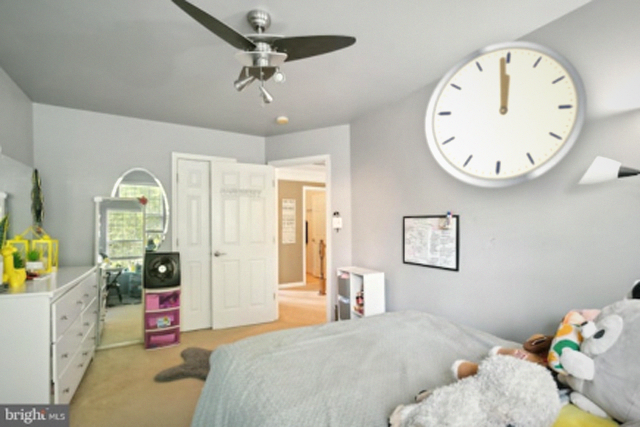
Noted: **11:59**
